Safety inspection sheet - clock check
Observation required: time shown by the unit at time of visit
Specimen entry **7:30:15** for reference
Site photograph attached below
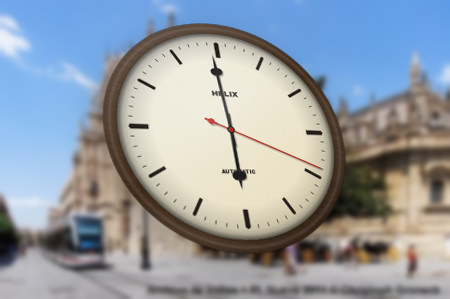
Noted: **5:59:19**
